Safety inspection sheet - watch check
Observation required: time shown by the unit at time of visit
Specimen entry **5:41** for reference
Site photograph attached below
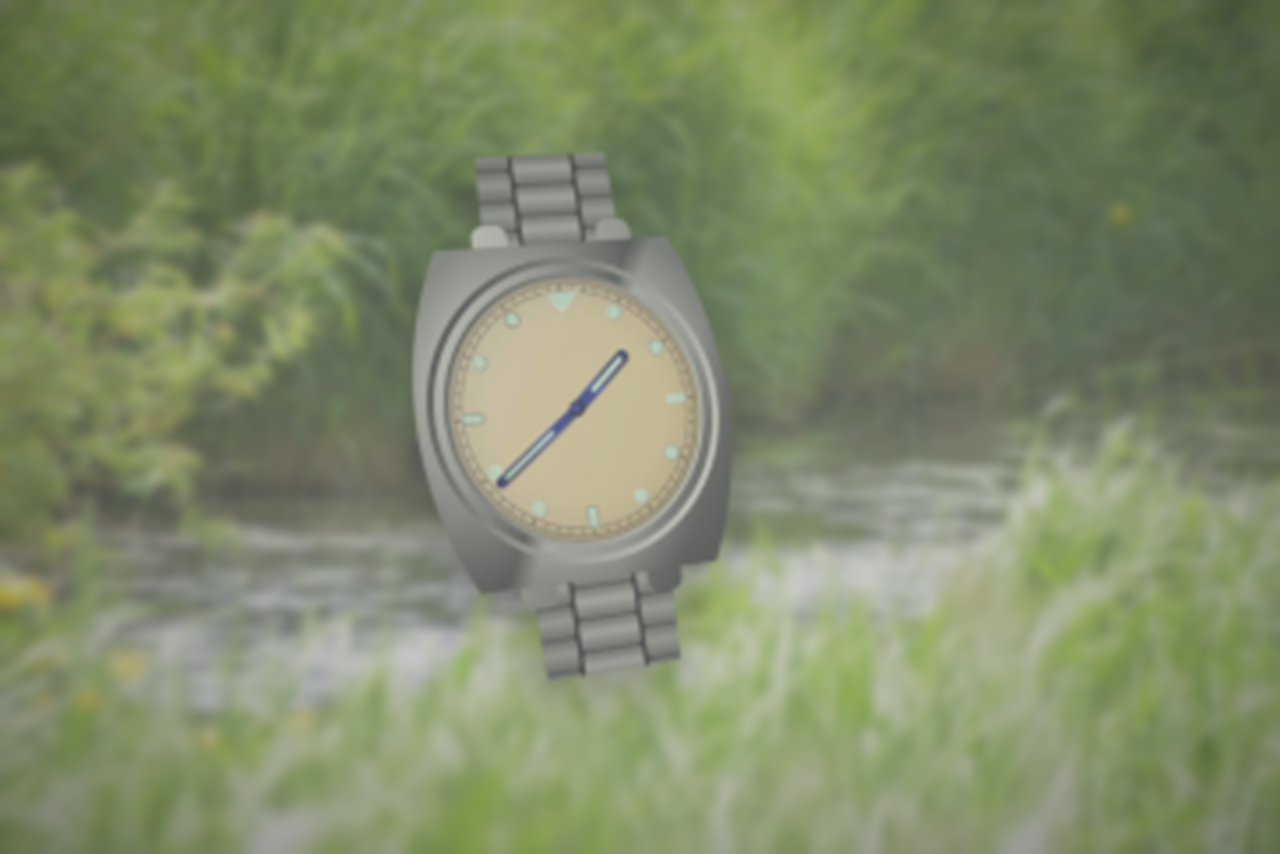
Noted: **1:39**
